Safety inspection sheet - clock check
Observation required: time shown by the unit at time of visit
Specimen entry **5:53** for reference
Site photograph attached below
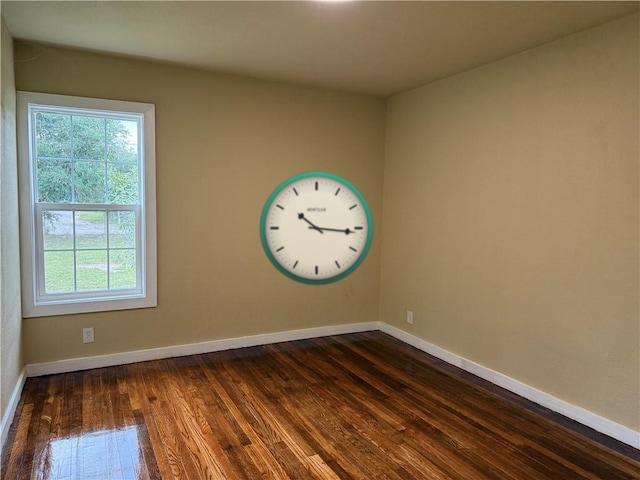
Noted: **10:16**
